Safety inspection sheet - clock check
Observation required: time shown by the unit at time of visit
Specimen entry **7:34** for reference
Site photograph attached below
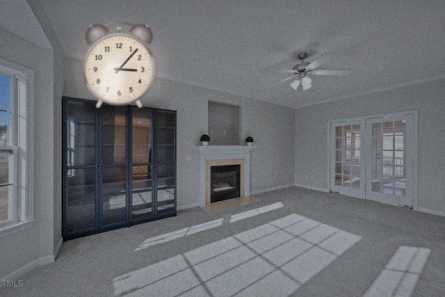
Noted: **3:07**
